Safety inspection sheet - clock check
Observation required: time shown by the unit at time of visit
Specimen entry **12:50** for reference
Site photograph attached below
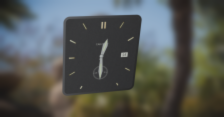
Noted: **12:30**
